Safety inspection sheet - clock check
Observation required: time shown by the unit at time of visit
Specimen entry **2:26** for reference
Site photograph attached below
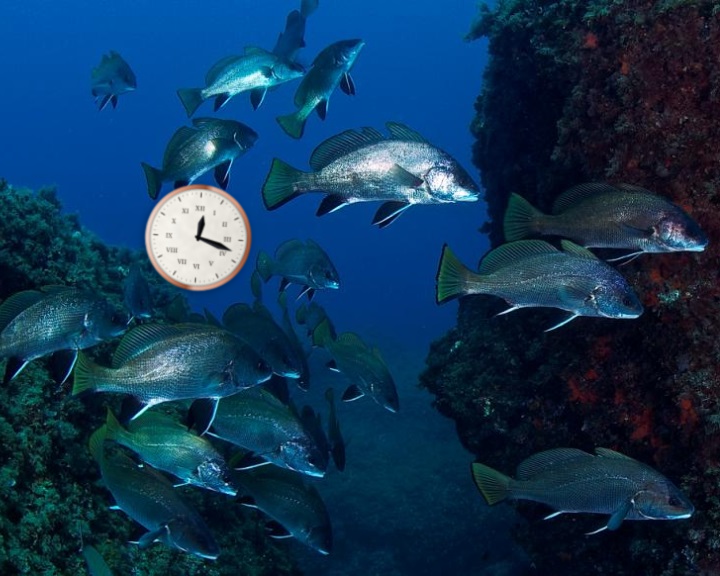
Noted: **12:18**
